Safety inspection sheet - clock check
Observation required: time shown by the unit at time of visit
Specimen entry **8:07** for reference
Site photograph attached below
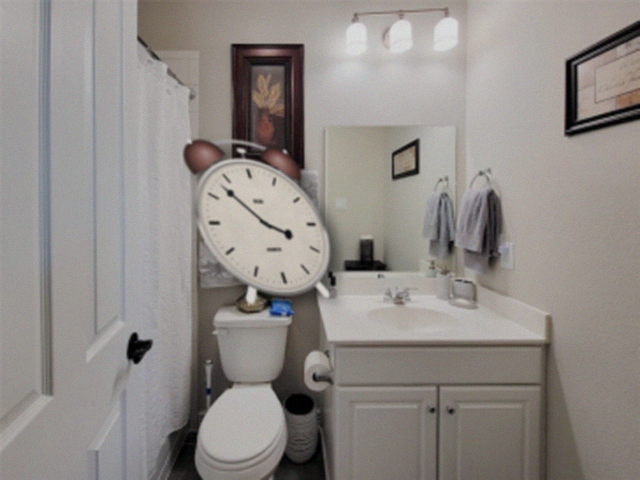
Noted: **3:53**
